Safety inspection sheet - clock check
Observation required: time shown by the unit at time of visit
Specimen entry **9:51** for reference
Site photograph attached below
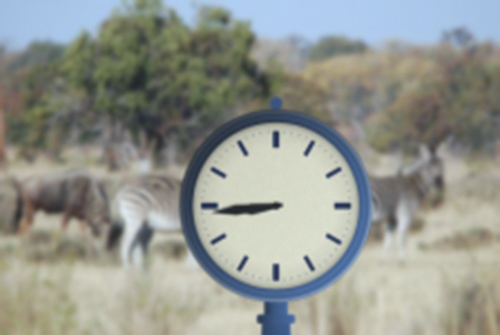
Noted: **8:44**
